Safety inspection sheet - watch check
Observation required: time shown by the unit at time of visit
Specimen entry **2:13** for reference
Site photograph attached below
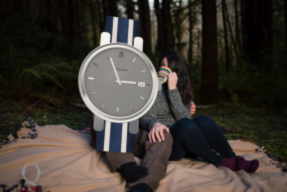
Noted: **2:56**
